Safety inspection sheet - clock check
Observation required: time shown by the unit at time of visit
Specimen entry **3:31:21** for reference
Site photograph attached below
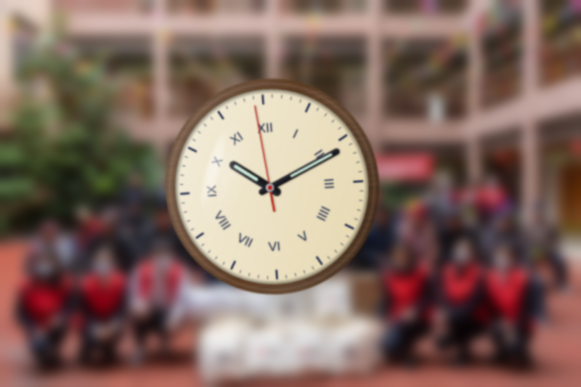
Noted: **10:10:59**
